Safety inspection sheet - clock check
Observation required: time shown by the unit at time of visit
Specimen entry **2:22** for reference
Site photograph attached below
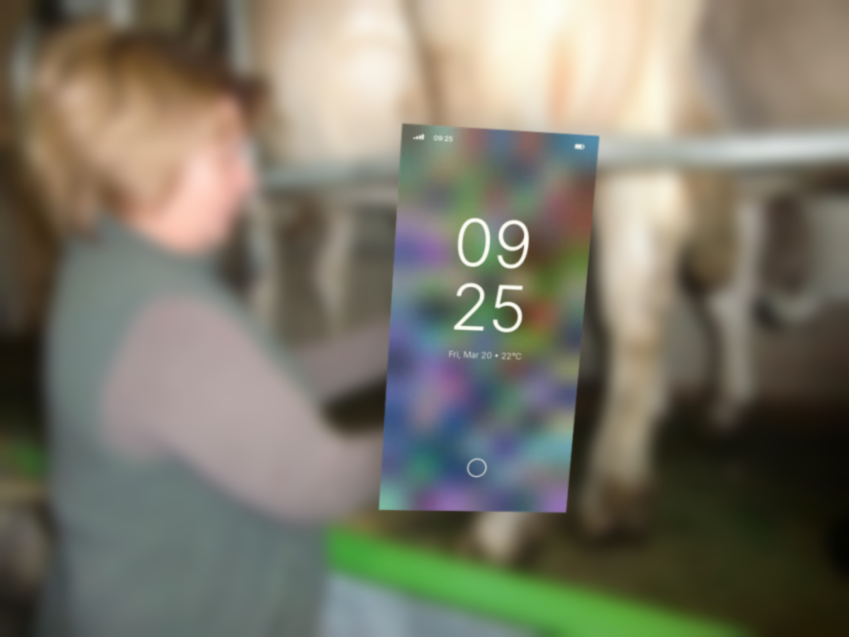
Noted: **9:25**
